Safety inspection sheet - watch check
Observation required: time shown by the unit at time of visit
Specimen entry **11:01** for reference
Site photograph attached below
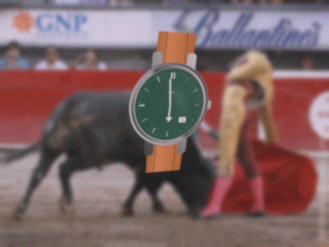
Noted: **5:59**
